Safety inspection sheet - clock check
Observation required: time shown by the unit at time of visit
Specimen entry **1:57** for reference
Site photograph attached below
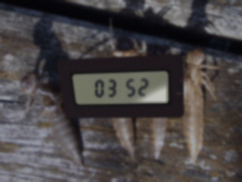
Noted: **3:52**
